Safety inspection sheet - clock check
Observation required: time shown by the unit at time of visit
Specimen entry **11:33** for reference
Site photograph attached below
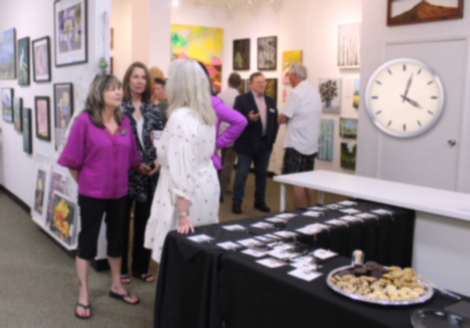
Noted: **4:03**
